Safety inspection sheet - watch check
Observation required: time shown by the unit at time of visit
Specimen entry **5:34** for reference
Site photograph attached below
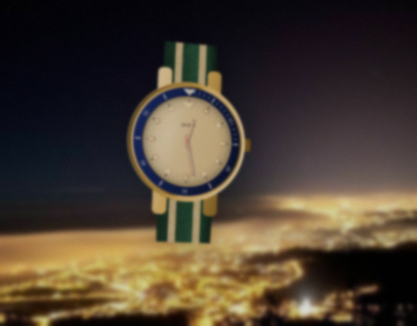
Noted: **12:28**
